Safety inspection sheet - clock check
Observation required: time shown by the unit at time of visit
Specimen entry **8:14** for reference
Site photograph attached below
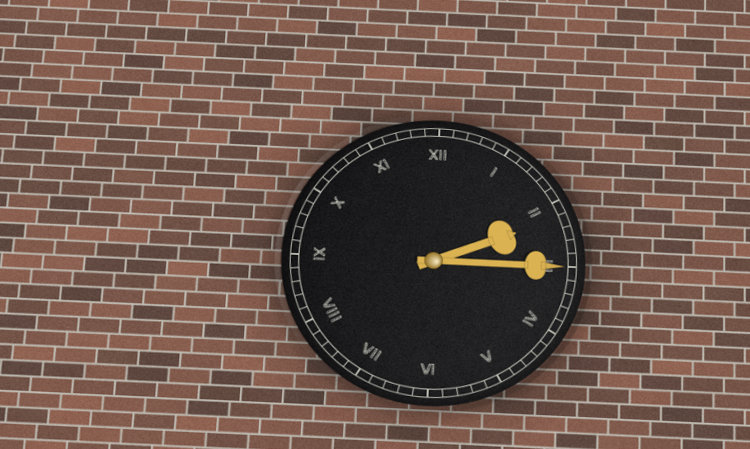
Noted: **2:15**
